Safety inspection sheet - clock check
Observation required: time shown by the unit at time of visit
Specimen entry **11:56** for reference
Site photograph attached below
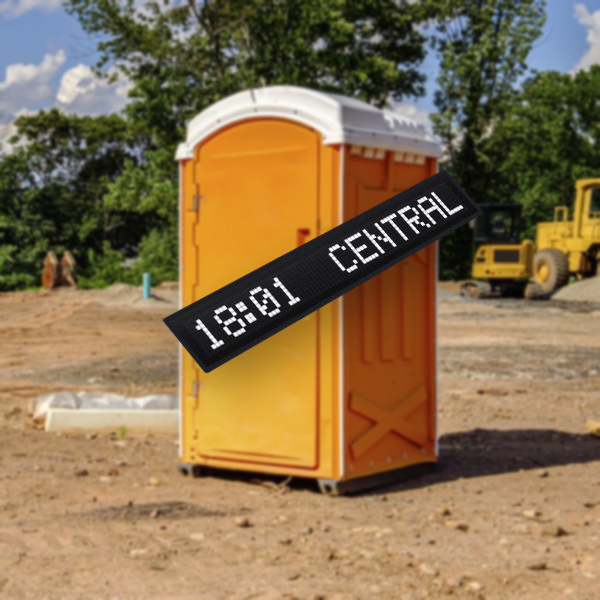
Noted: **18:01**
